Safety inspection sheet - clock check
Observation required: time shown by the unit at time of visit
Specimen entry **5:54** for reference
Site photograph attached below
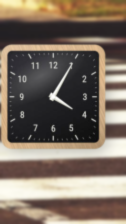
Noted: **4:05**
